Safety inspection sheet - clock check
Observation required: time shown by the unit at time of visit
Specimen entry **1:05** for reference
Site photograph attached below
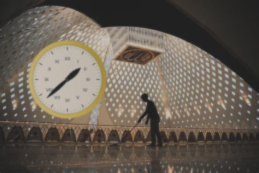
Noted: **1:38**
